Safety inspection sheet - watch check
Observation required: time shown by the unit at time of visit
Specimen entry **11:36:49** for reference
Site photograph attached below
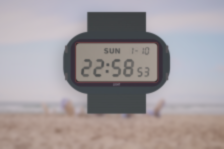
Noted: **22:58:53**
